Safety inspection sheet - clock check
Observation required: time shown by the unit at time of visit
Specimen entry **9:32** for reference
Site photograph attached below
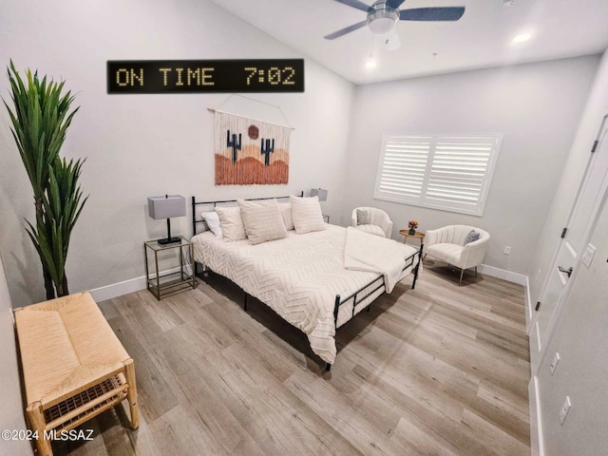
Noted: **7:02**
